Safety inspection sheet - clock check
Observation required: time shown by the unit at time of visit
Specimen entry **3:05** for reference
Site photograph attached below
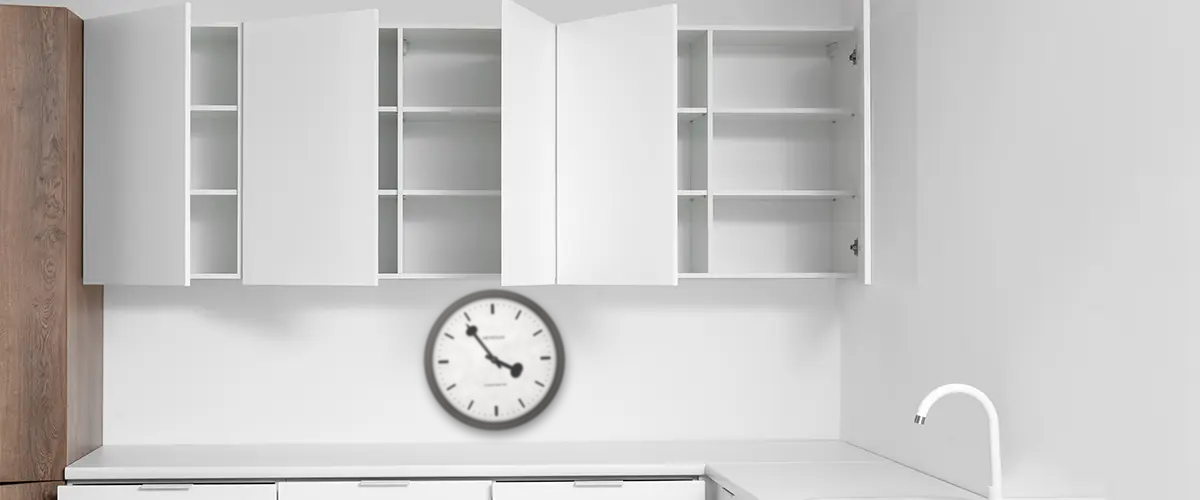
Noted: **3:54**
